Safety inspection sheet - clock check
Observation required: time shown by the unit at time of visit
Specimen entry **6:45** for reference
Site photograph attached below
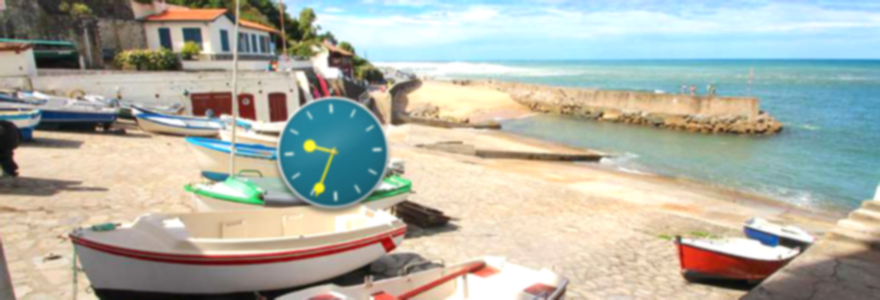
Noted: **9:34**
